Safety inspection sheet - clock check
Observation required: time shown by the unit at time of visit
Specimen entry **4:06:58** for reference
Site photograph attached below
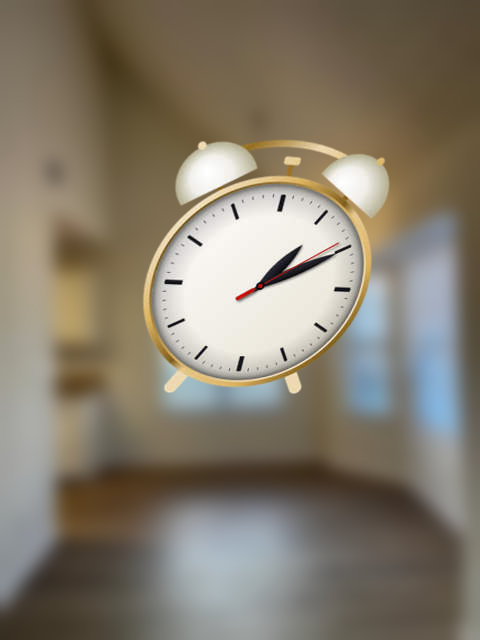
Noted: **1:10:09**
